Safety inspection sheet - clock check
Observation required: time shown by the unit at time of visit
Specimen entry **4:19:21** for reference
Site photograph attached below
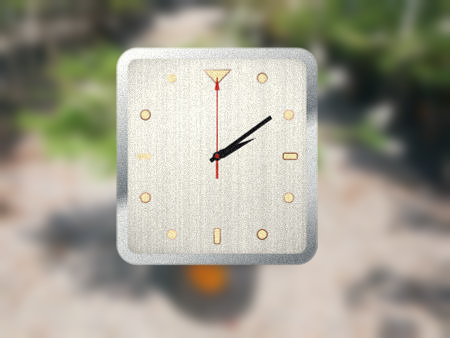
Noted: **2:09:00**
